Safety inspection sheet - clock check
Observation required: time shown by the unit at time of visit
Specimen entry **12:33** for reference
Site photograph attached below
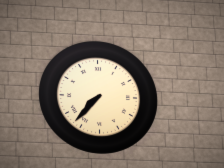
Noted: **7:37**
